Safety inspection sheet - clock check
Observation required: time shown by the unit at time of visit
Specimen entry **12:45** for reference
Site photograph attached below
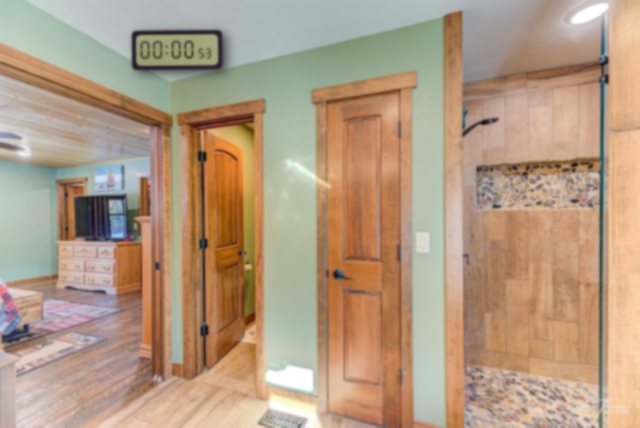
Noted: **0:00**
